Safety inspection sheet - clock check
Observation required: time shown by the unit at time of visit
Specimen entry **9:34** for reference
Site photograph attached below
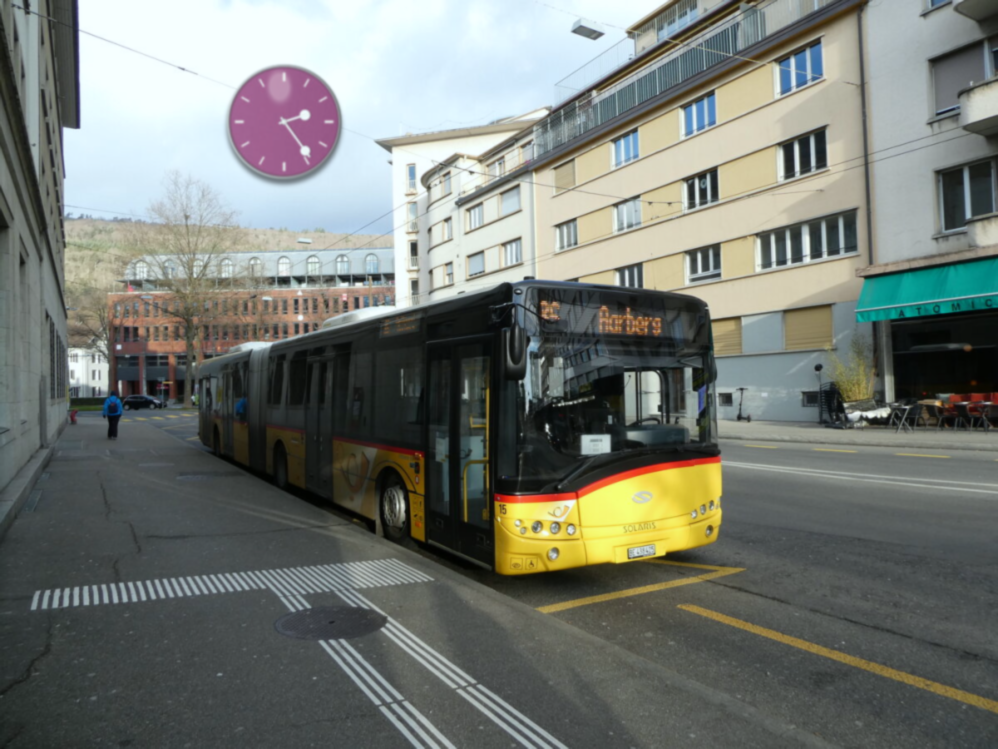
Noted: **2:24**
